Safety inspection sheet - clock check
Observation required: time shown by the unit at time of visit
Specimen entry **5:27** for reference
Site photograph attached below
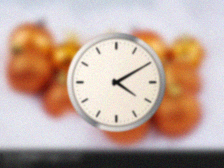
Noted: **4:10**
